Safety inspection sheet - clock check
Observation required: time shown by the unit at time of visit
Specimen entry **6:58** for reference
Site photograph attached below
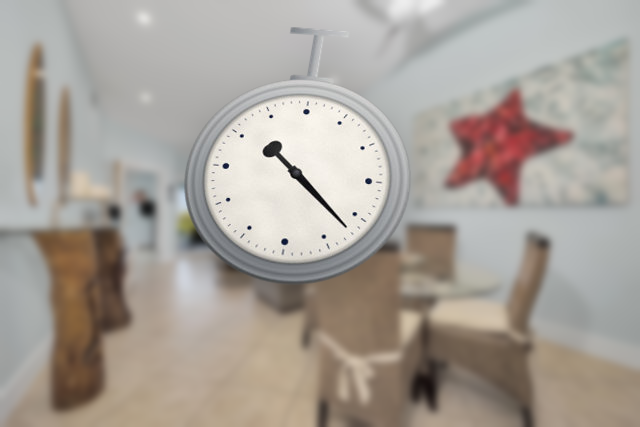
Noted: **10:22**
